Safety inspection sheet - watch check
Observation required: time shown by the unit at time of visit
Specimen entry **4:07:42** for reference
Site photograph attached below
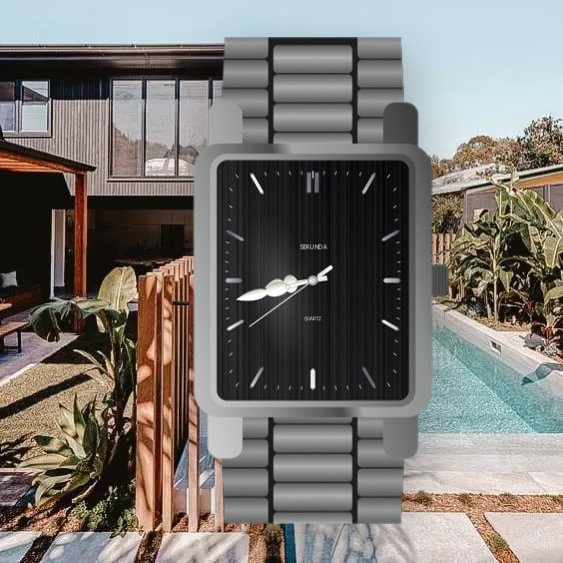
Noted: **8:42:39**
